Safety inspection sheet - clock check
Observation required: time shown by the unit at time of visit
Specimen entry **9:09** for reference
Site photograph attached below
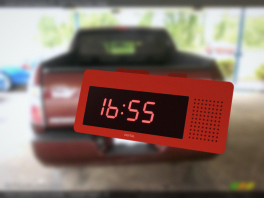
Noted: **16:55**
